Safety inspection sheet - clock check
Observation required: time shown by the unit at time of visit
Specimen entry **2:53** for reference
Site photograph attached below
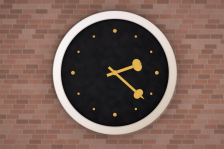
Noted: **2:22**
